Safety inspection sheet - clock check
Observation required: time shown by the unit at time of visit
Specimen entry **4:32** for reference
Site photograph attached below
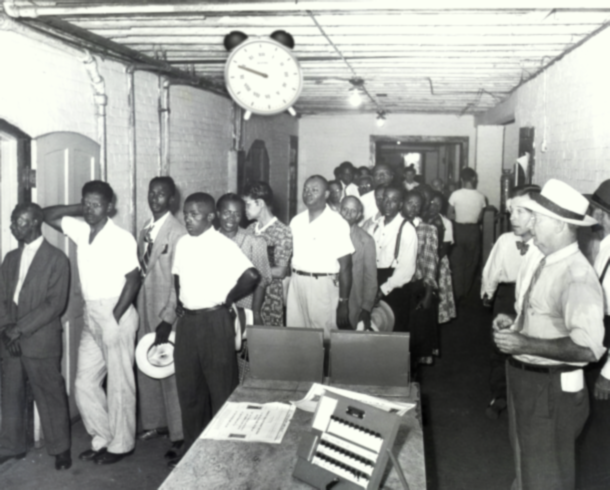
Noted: **9:49**
